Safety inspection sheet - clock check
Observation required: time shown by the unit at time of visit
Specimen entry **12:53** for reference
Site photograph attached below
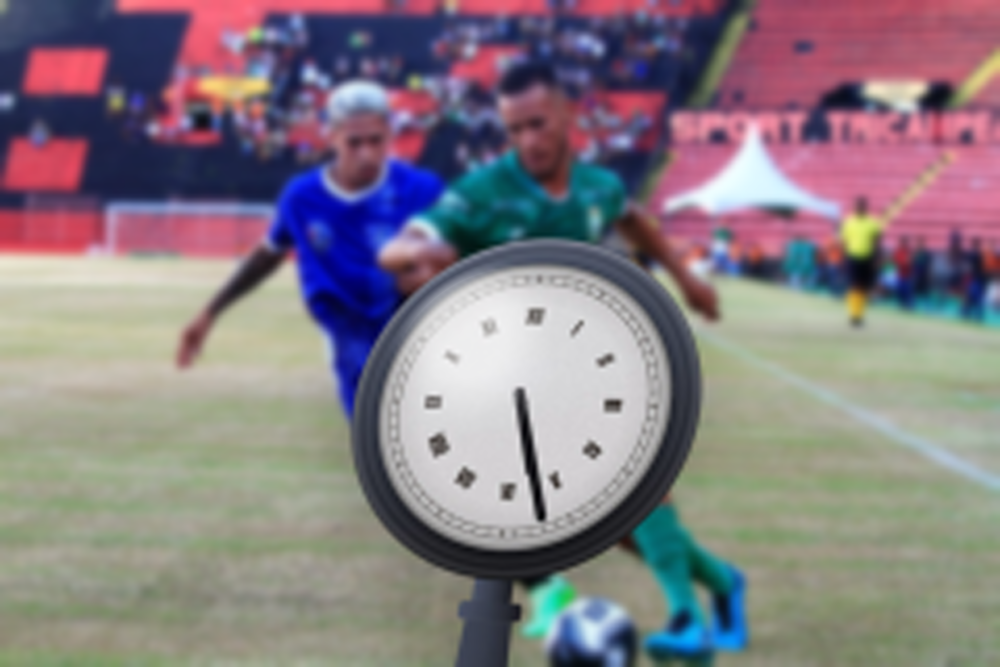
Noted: **5:27**
